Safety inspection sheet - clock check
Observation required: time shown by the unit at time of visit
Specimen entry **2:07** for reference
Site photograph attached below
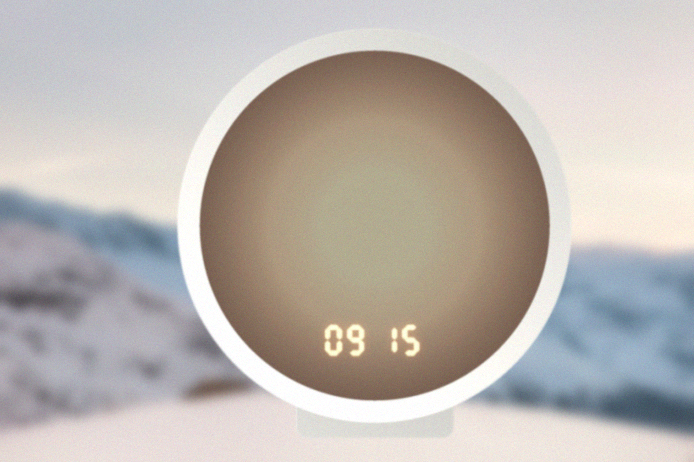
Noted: **9:15**
